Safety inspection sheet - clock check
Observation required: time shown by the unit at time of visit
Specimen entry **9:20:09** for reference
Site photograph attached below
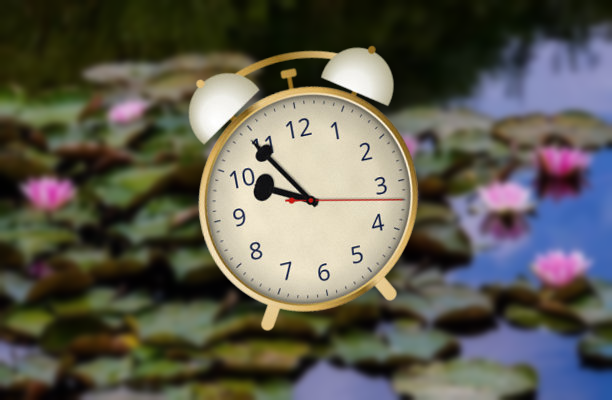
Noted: **9:54:17**
